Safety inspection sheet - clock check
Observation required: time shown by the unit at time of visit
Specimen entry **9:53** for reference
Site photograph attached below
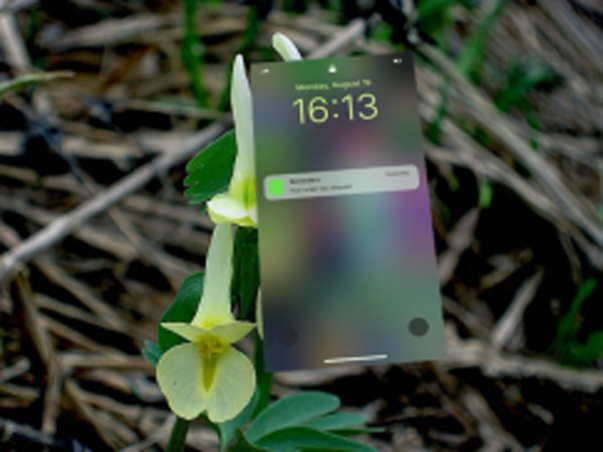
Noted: **16:13**
